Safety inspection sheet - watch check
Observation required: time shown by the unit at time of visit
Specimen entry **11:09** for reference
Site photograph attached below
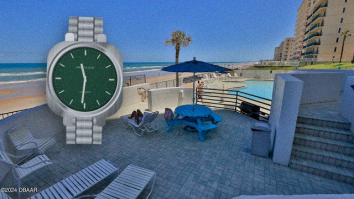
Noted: **11:31**
